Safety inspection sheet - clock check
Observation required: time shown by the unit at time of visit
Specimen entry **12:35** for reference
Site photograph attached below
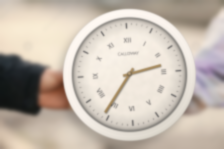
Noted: **2:36**
